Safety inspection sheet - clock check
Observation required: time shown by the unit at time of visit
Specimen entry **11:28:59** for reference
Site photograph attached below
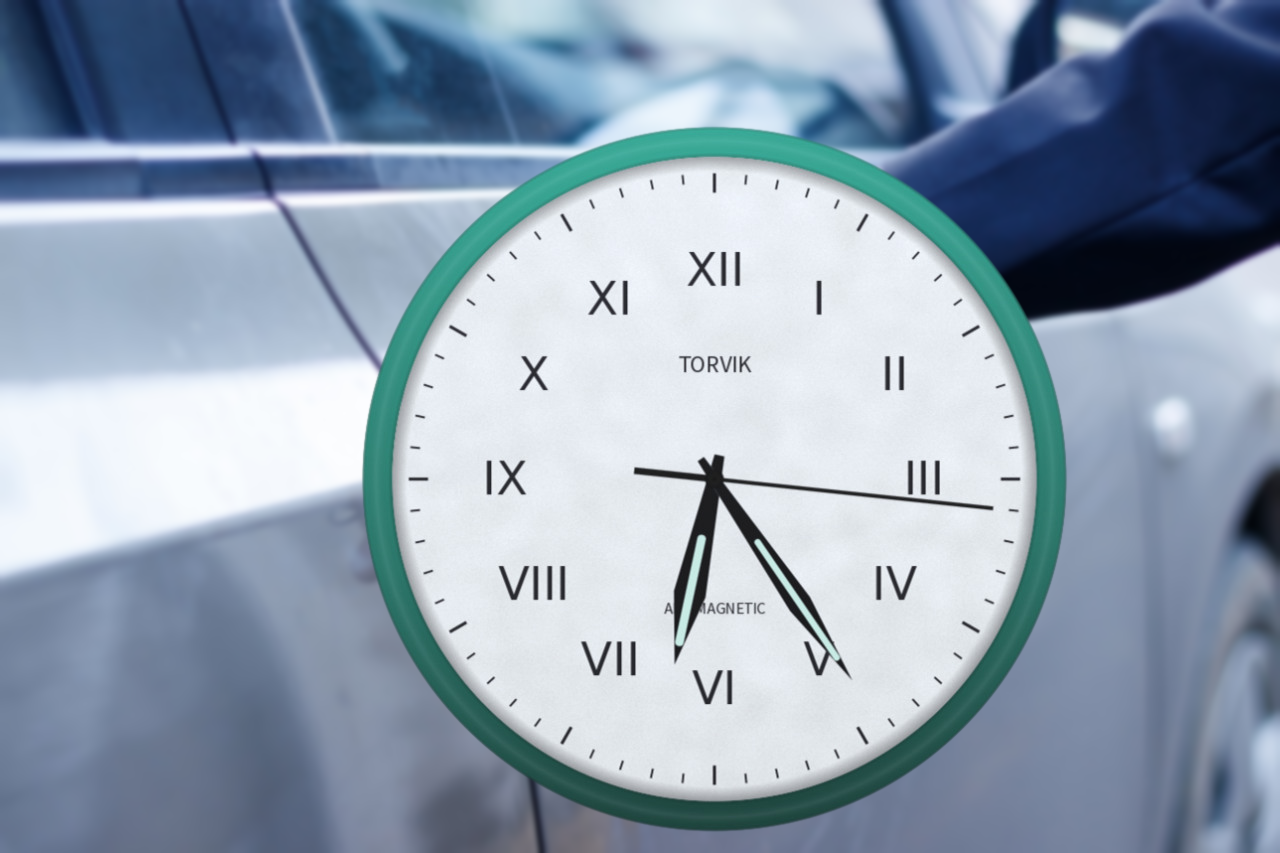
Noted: **6:24:16**
